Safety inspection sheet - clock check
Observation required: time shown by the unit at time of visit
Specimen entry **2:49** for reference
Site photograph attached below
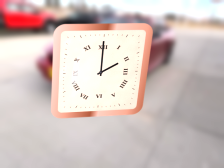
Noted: **2:00**
